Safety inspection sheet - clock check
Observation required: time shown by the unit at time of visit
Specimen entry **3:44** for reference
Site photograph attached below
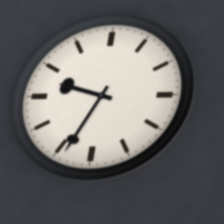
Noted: **9:34**
